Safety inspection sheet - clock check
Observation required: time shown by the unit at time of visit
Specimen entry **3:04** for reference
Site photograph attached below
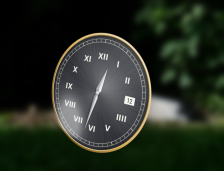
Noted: **12:32**
